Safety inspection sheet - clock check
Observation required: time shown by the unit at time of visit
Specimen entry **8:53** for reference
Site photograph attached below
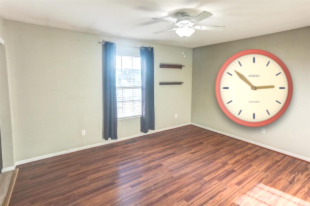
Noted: **2:52**
